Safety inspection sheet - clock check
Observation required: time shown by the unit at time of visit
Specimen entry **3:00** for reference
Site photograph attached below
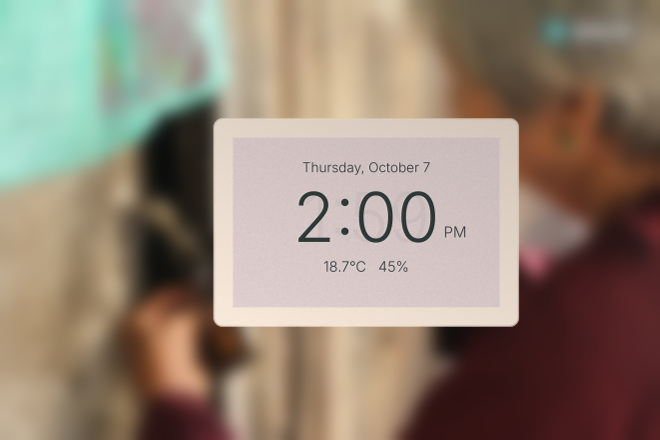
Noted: **2:00**
